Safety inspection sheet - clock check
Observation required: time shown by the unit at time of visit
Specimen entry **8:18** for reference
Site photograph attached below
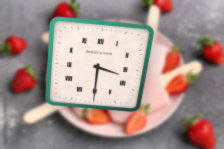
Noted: **3:30**
